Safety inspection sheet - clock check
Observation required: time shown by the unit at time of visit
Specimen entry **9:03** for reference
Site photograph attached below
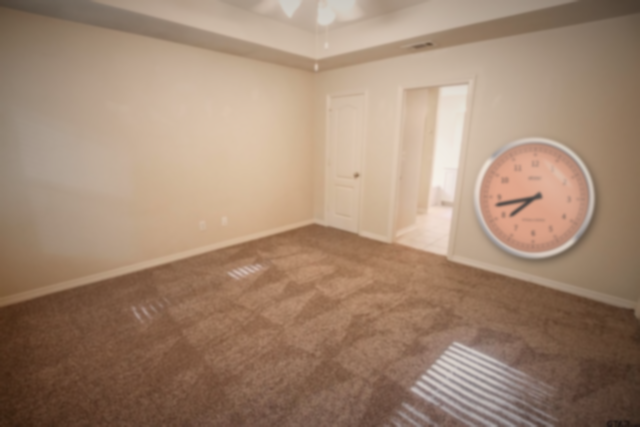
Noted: **7:43**
